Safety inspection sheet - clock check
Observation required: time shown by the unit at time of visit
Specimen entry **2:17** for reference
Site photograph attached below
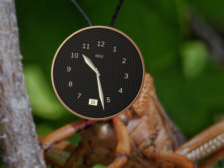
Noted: **10:27**
